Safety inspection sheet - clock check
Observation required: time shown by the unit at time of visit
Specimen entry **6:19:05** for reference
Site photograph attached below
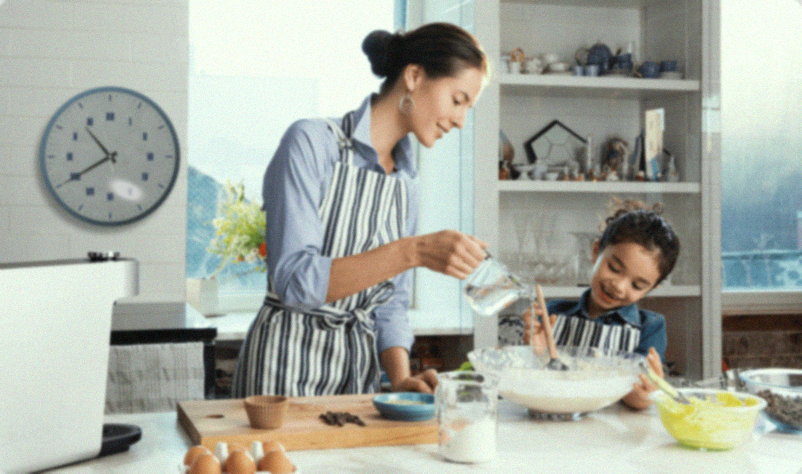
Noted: **10:39:58**
